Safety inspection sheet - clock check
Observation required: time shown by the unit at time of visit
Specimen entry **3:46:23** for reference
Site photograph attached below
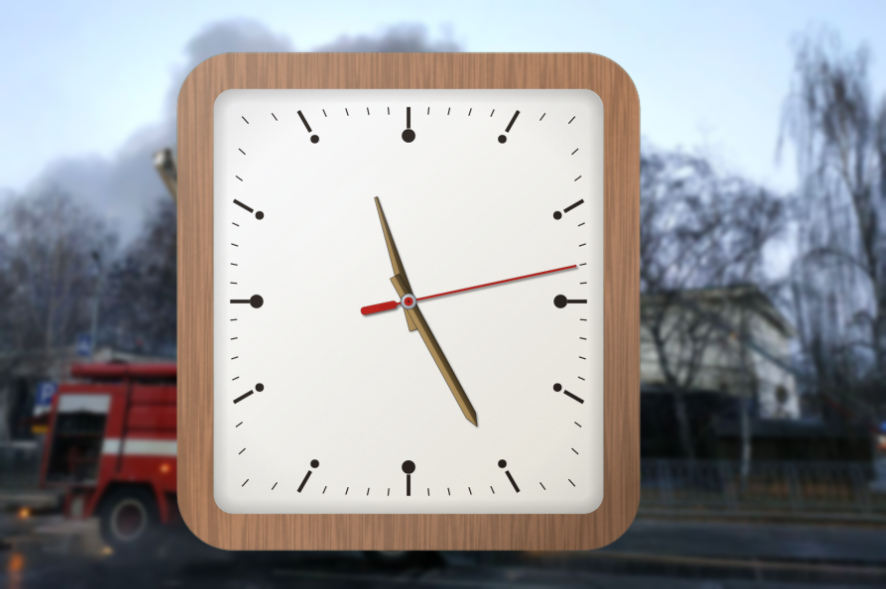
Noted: **11:25:13**
